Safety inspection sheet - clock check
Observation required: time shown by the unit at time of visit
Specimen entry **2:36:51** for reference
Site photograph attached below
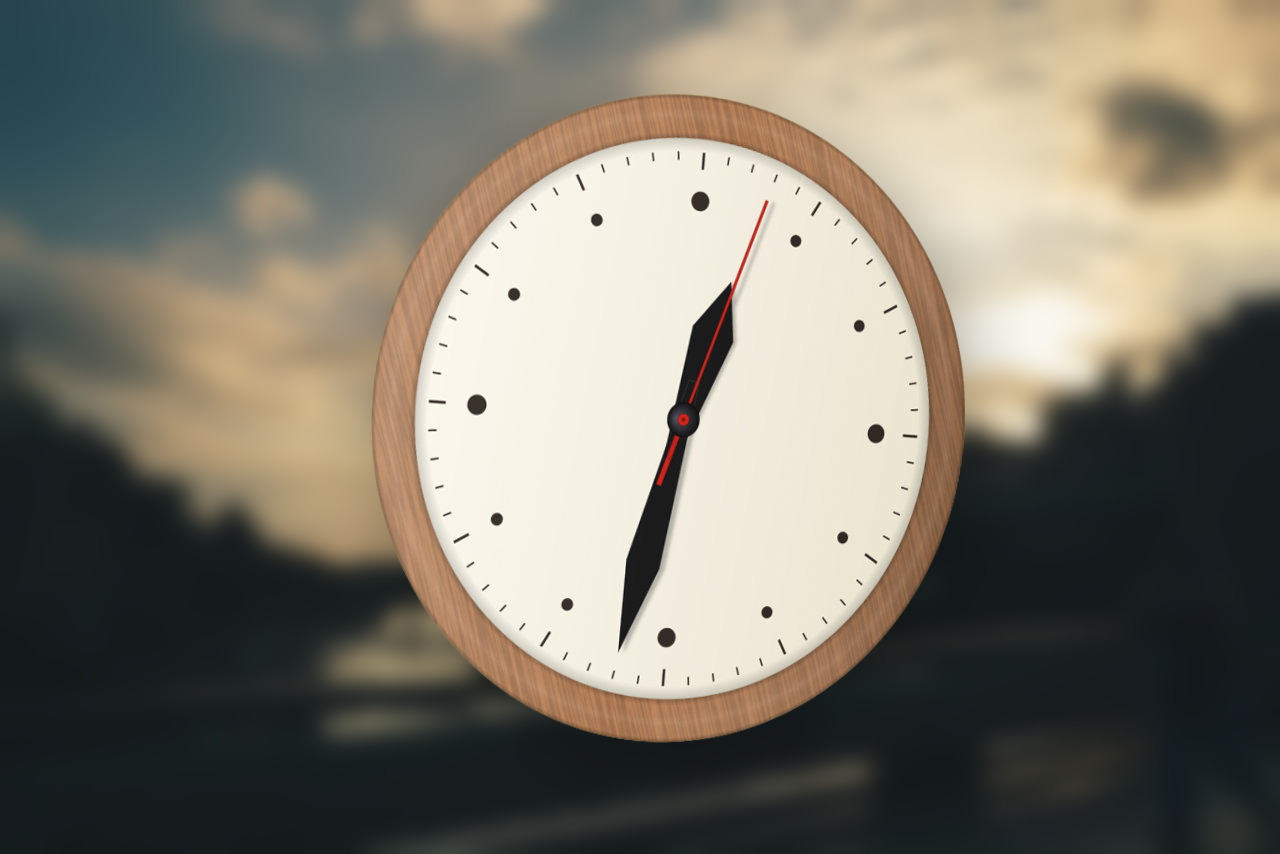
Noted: **12:32:03**
